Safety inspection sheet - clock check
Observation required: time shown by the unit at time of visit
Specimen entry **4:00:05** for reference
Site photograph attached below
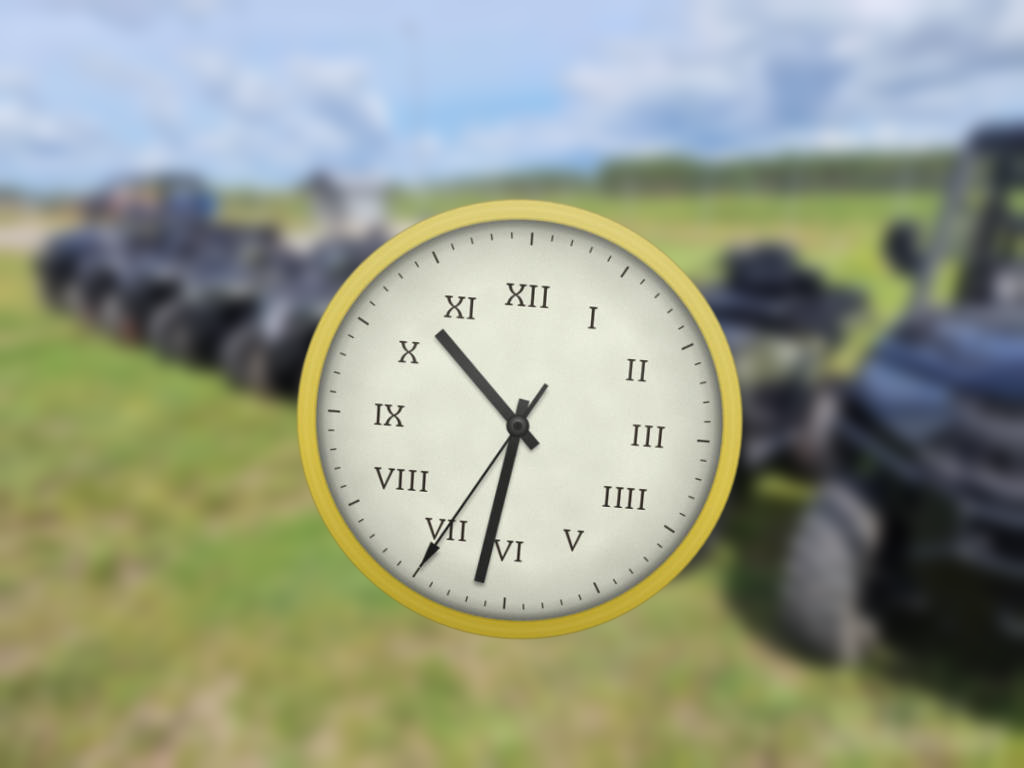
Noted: **10:31:35**
